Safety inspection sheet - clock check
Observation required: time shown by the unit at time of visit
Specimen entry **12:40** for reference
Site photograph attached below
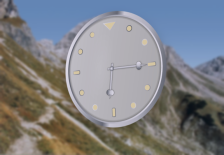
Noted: **6:15**
